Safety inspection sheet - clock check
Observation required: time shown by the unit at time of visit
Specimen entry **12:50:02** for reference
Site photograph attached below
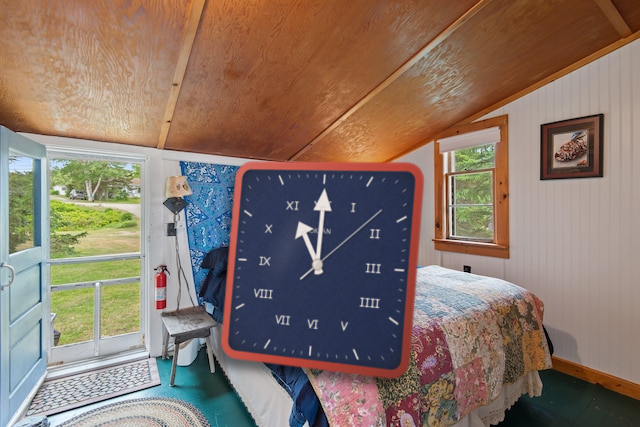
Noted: **11:00:08**
